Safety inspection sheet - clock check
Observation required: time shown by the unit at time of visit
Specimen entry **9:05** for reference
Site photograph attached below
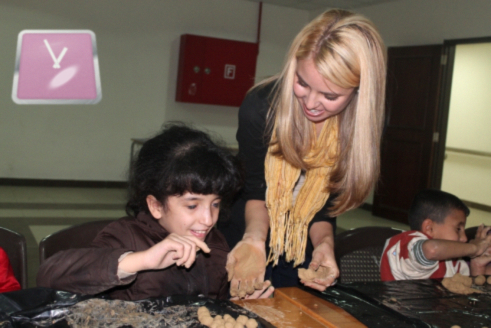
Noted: **12:56**
